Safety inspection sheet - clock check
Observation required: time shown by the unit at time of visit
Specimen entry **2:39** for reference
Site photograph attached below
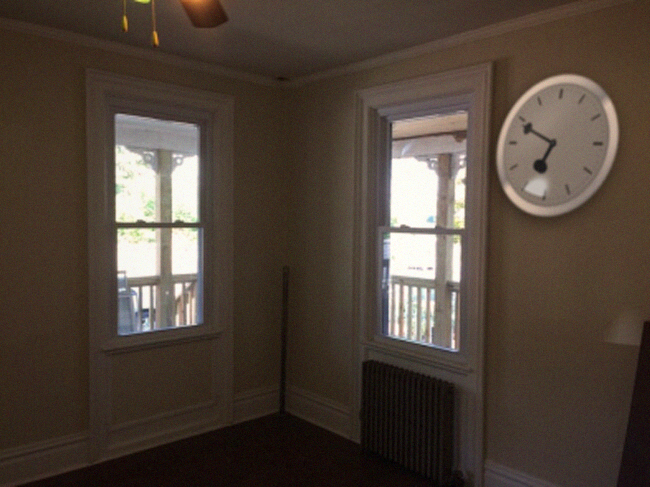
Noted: **6:49**
